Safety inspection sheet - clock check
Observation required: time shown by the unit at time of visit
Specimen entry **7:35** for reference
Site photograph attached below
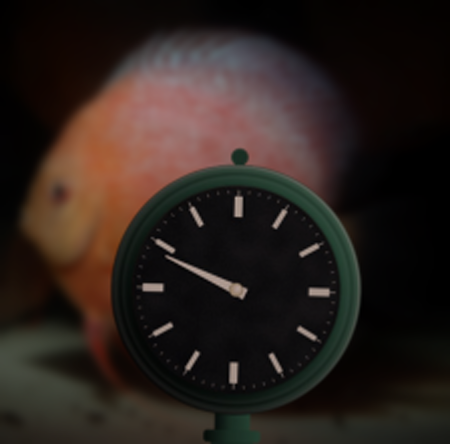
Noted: **9:49**
